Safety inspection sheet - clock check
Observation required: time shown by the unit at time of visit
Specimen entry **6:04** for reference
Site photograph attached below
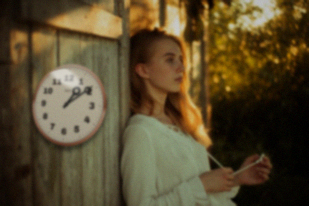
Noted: **1:09**
